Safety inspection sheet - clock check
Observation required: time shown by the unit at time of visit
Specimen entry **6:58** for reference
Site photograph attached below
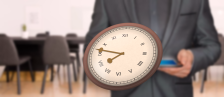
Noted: **7:47**
